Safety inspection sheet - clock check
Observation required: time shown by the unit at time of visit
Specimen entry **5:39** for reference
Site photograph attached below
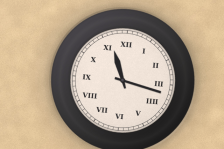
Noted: **11:17**
